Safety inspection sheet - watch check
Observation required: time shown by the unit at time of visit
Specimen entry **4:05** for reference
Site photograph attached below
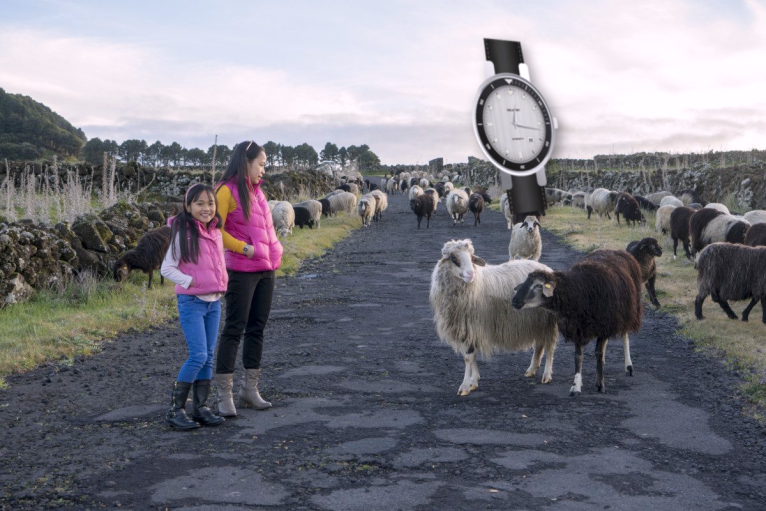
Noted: **12:17**
